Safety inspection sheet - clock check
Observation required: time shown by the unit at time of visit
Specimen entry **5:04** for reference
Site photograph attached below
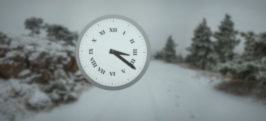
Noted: **3:21**
